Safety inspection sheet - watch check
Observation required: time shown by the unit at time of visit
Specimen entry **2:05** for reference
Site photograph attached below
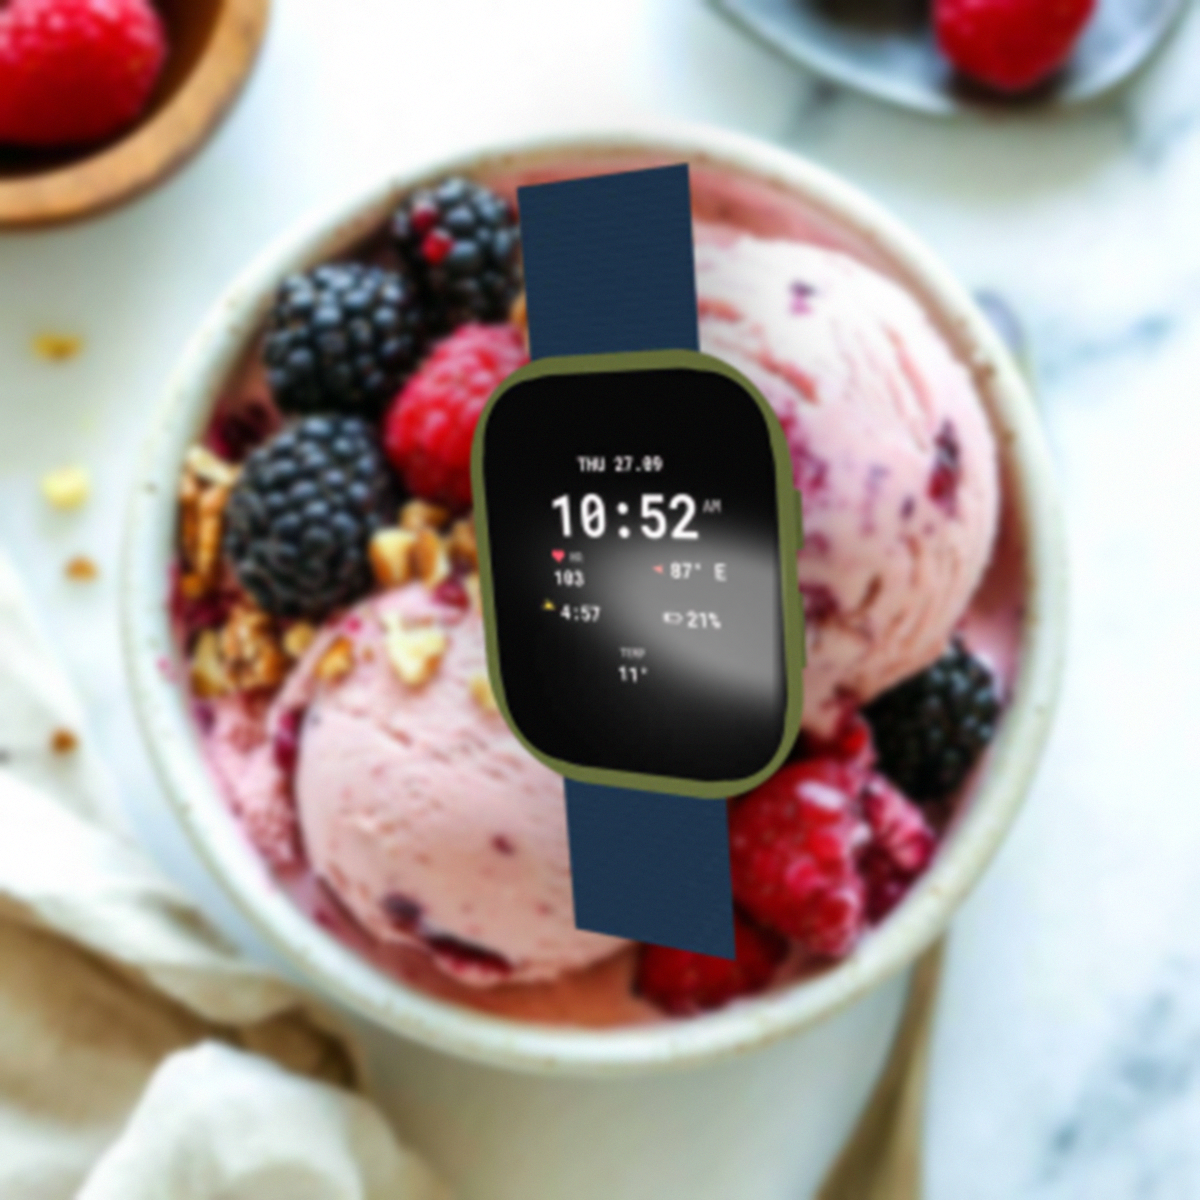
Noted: **10:52**
